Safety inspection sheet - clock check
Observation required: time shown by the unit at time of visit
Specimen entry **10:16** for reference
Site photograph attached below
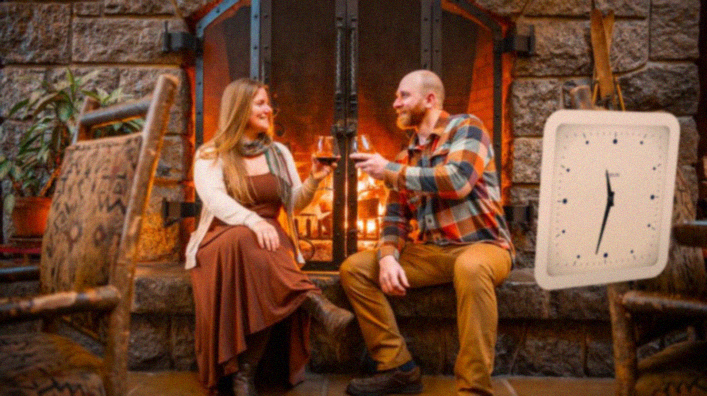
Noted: **11:32**
